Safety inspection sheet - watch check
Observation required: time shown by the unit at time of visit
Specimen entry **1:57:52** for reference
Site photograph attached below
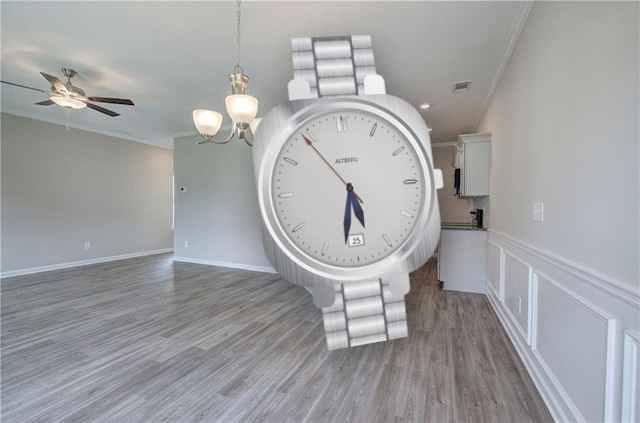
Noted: **5:31:54**
